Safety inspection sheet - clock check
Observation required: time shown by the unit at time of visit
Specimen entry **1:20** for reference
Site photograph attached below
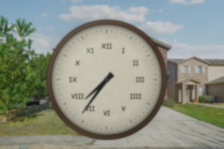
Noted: **7:36**
